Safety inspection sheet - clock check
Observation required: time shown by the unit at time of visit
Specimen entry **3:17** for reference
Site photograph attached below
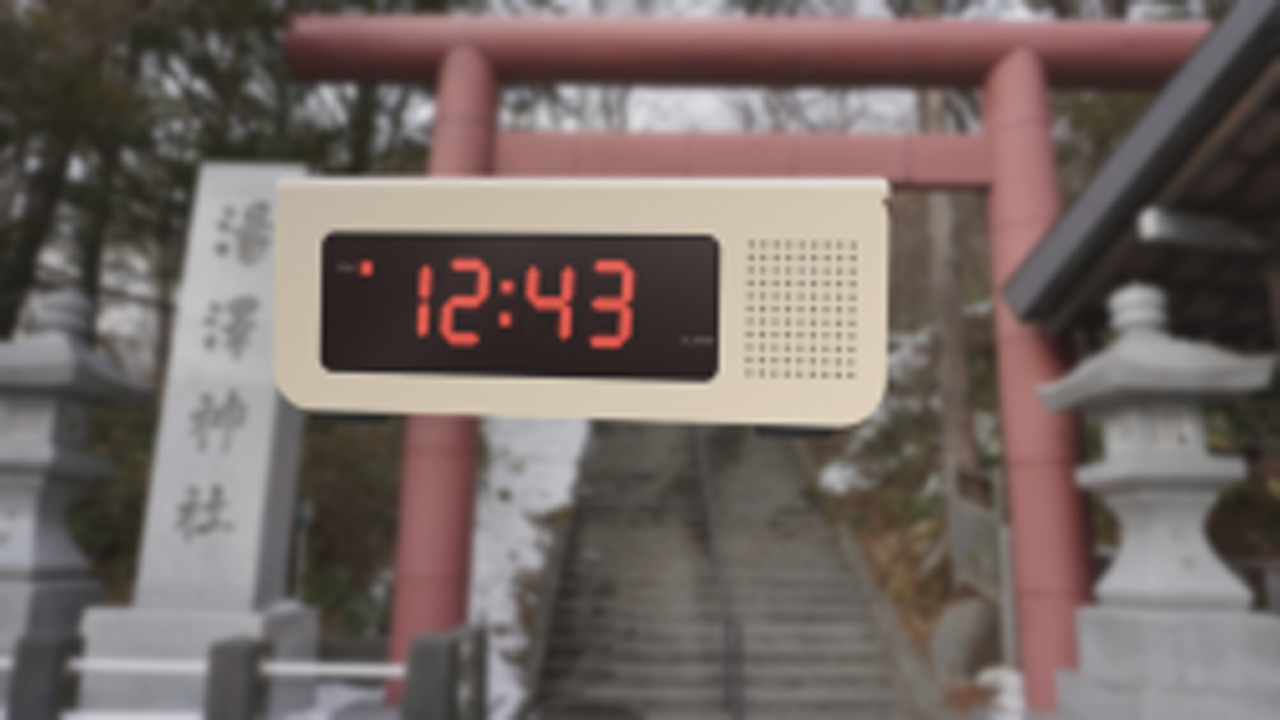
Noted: **12:43**
